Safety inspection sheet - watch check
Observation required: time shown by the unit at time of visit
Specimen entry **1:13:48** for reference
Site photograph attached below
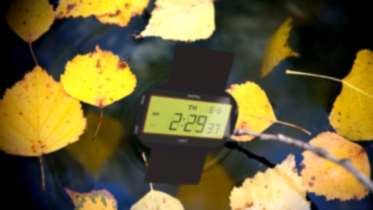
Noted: **2:29:37**
